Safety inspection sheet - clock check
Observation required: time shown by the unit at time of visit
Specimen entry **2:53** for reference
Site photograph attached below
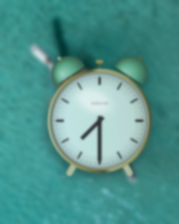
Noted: **7:30**
